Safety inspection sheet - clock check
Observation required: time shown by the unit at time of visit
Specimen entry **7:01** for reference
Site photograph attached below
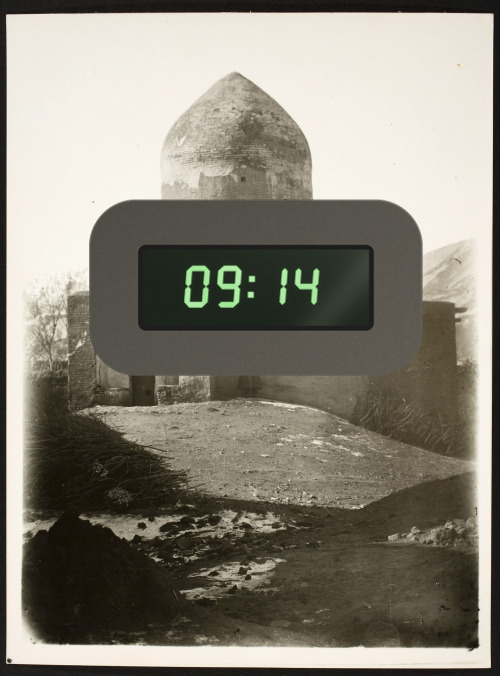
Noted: **9:14**
